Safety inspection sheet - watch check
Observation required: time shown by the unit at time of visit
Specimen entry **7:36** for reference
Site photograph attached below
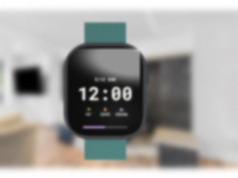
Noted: **12:00**
